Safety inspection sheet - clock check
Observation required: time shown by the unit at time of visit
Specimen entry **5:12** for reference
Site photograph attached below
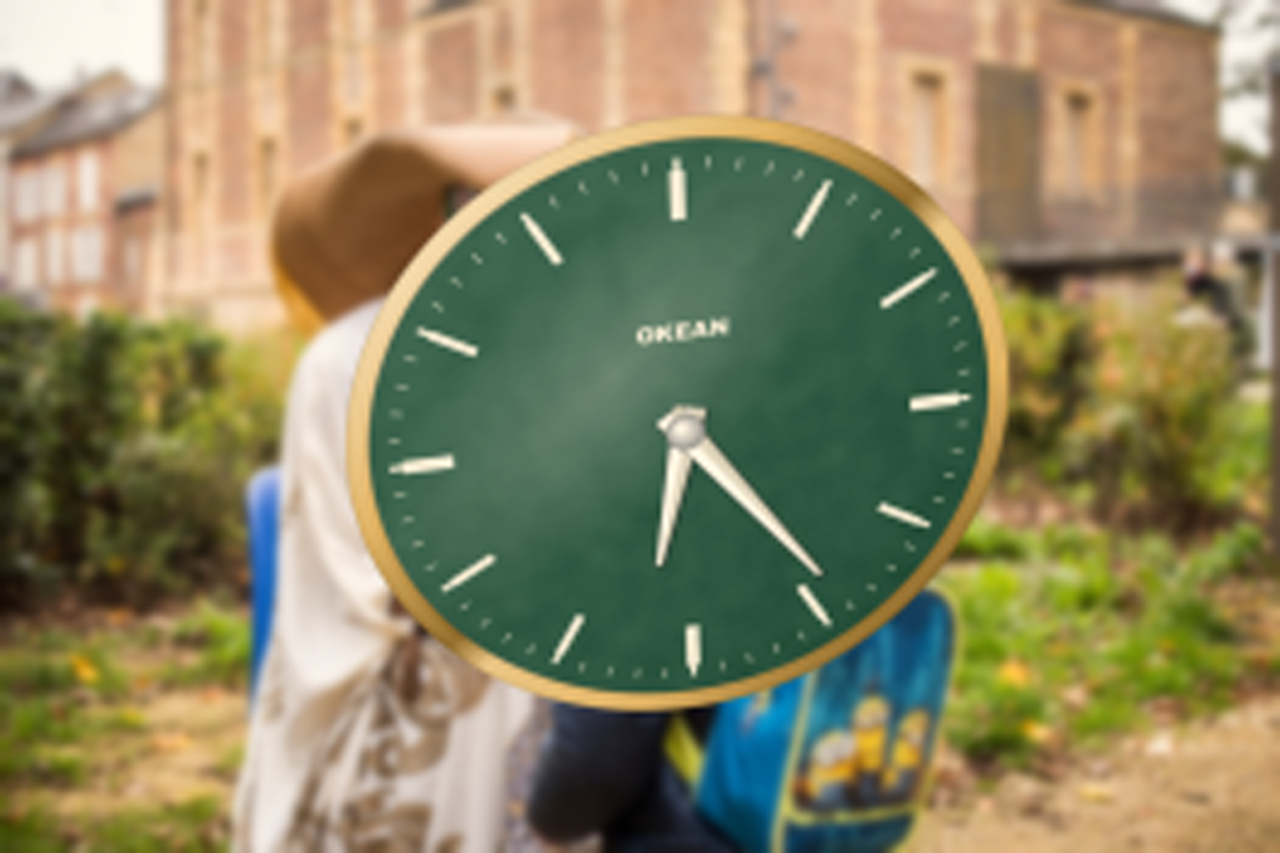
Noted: **6:24**
